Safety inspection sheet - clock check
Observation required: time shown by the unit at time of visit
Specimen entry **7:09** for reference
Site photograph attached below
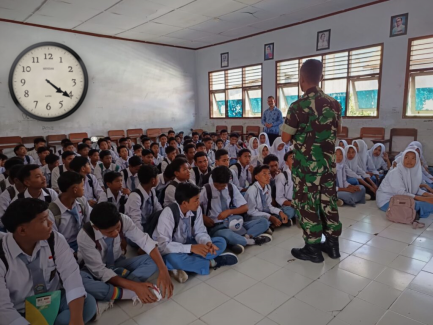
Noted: **4:21**
